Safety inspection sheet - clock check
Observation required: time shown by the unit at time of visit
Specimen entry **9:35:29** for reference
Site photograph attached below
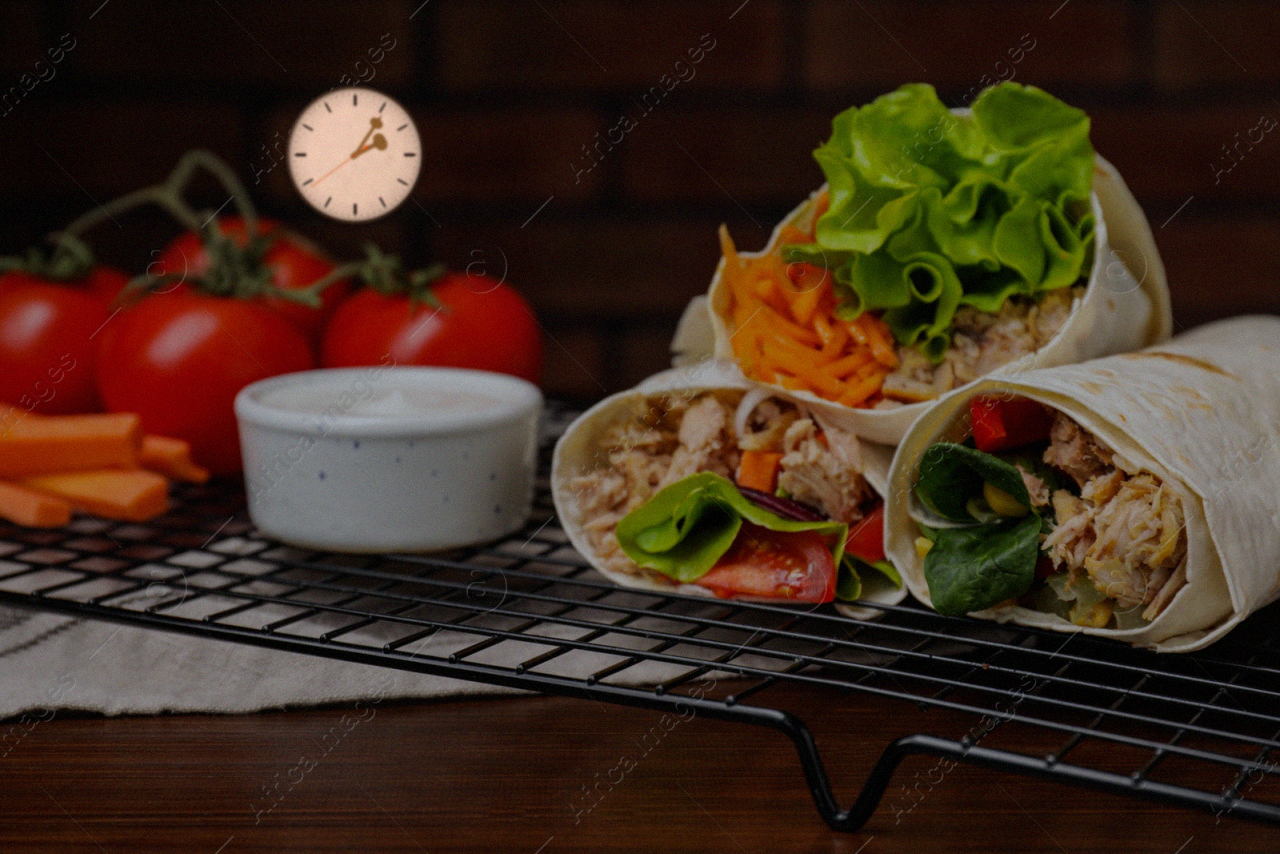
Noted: **2:05:39**
